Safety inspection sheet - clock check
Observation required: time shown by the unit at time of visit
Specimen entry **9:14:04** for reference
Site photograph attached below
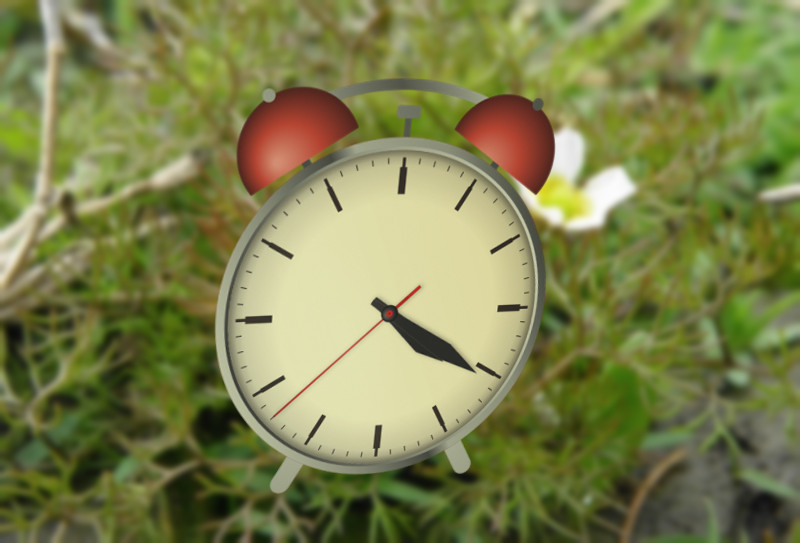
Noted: **4:20:38**
